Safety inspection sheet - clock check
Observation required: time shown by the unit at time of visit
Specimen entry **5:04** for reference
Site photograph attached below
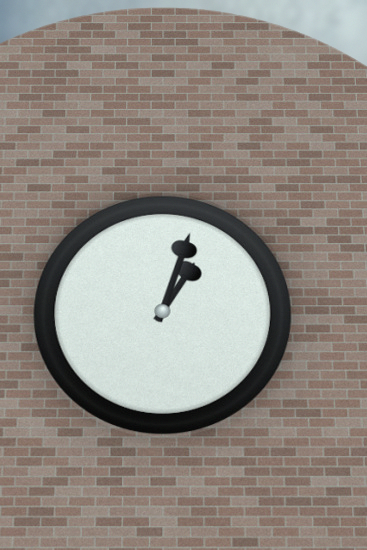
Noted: **1:03**
